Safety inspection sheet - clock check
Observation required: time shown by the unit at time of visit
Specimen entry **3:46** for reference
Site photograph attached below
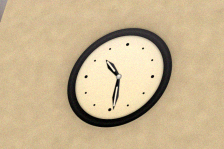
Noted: **10:29**
